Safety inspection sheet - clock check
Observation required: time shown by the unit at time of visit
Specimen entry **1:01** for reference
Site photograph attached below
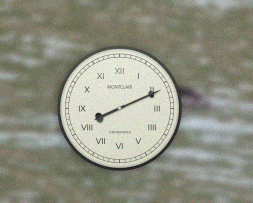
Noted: **8:11**
